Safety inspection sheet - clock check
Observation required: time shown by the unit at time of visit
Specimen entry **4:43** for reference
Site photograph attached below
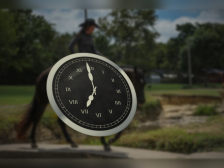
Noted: **6:59**
